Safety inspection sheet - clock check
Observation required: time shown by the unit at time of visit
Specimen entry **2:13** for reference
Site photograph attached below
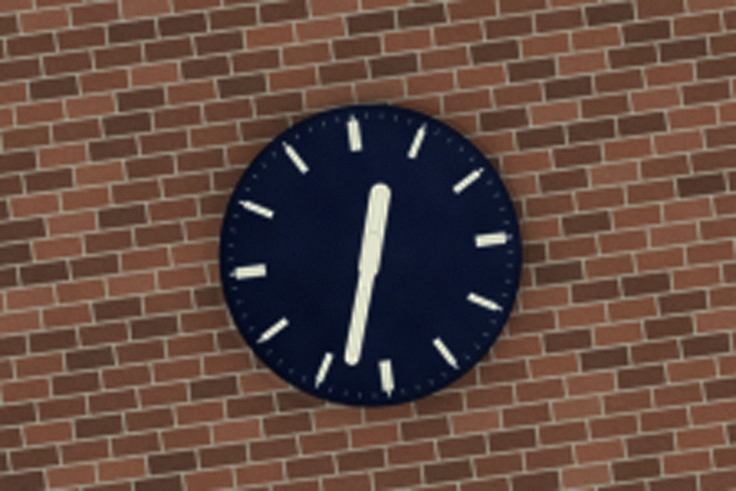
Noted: **12:33**
